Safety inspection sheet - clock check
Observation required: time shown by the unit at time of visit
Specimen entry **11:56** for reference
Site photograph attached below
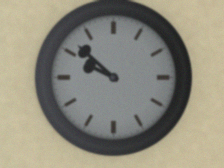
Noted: **9:52**
